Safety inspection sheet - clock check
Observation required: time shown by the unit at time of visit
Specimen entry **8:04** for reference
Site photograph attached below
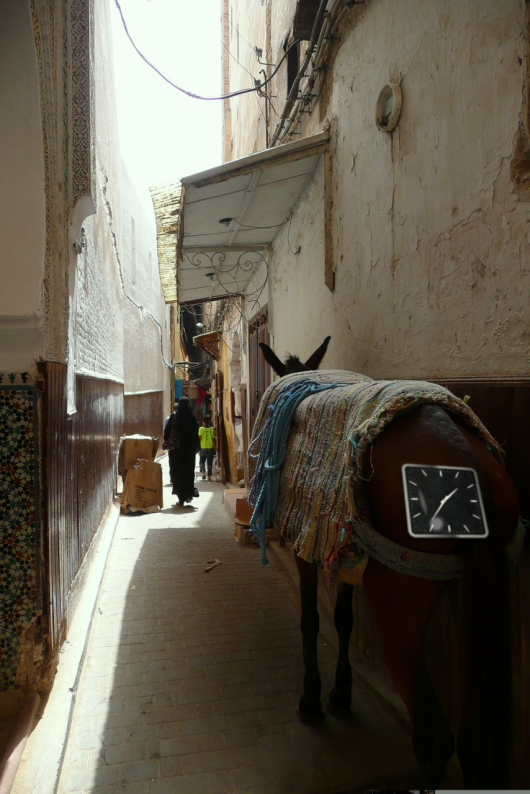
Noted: **1:36**
